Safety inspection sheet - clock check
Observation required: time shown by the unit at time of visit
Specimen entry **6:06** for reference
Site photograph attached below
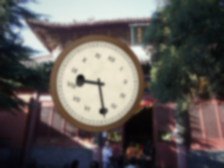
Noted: **8:24**
